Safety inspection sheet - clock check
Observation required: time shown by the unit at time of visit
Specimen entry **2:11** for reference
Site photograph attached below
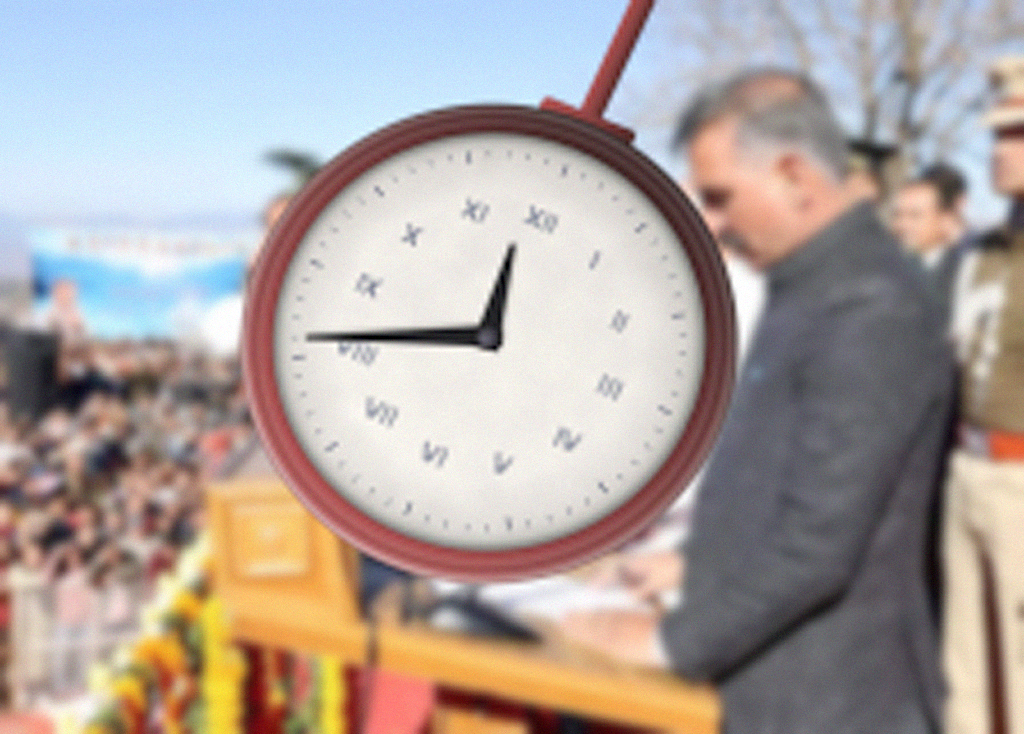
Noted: **11:41**
